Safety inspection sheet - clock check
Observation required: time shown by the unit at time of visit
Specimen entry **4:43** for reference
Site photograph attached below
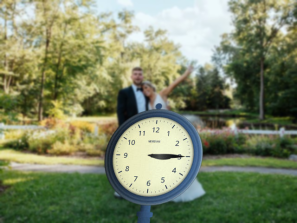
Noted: **3:15**
